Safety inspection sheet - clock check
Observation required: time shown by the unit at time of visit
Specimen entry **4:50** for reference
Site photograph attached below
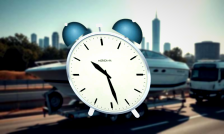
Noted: **10:28**
